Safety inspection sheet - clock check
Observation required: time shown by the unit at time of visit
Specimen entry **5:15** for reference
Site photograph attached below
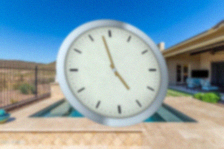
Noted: **4:58**
